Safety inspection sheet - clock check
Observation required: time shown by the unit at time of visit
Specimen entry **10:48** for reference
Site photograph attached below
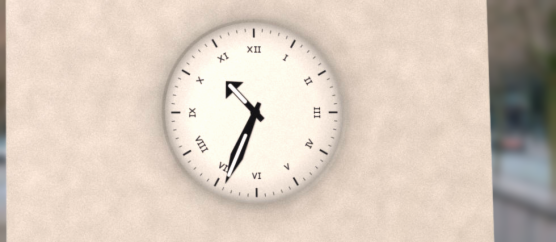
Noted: **10:34**
